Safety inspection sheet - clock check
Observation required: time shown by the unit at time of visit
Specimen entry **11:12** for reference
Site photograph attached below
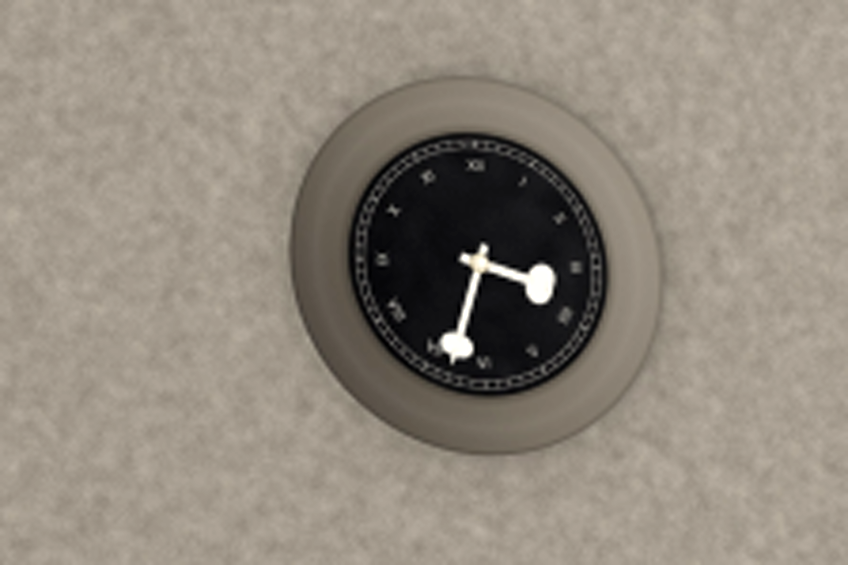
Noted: **3:33**
